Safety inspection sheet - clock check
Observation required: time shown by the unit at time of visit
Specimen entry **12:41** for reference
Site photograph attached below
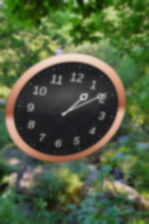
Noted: **1:09**
